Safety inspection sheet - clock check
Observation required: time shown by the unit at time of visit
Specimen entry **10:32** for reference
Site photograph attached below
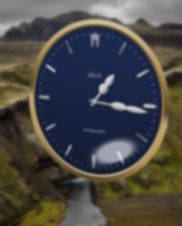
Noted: **1:16**
